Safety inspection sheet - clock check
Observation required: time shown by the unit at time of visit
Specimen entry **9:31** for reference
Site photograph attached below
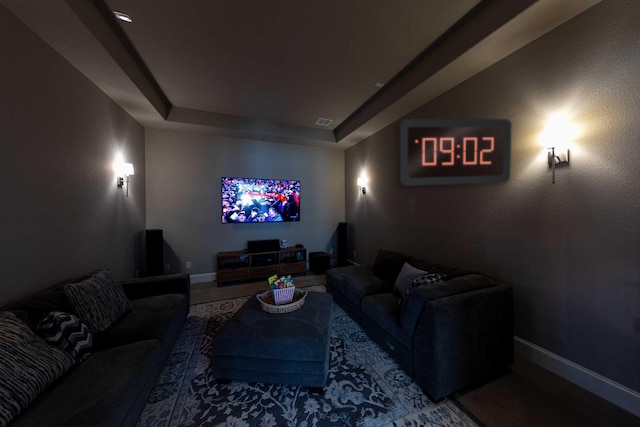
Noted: **9:02**
